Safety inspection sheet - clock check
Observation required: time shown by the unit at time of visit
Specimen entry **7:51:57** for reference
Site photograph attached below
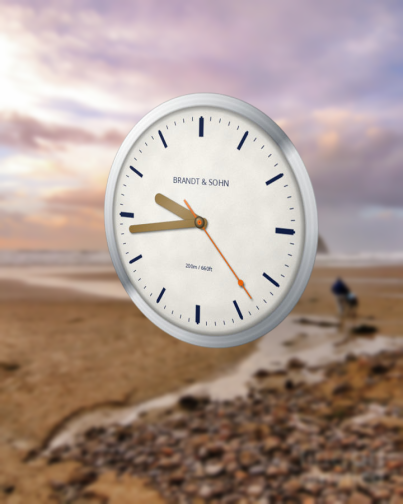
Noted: **9:43:23**
